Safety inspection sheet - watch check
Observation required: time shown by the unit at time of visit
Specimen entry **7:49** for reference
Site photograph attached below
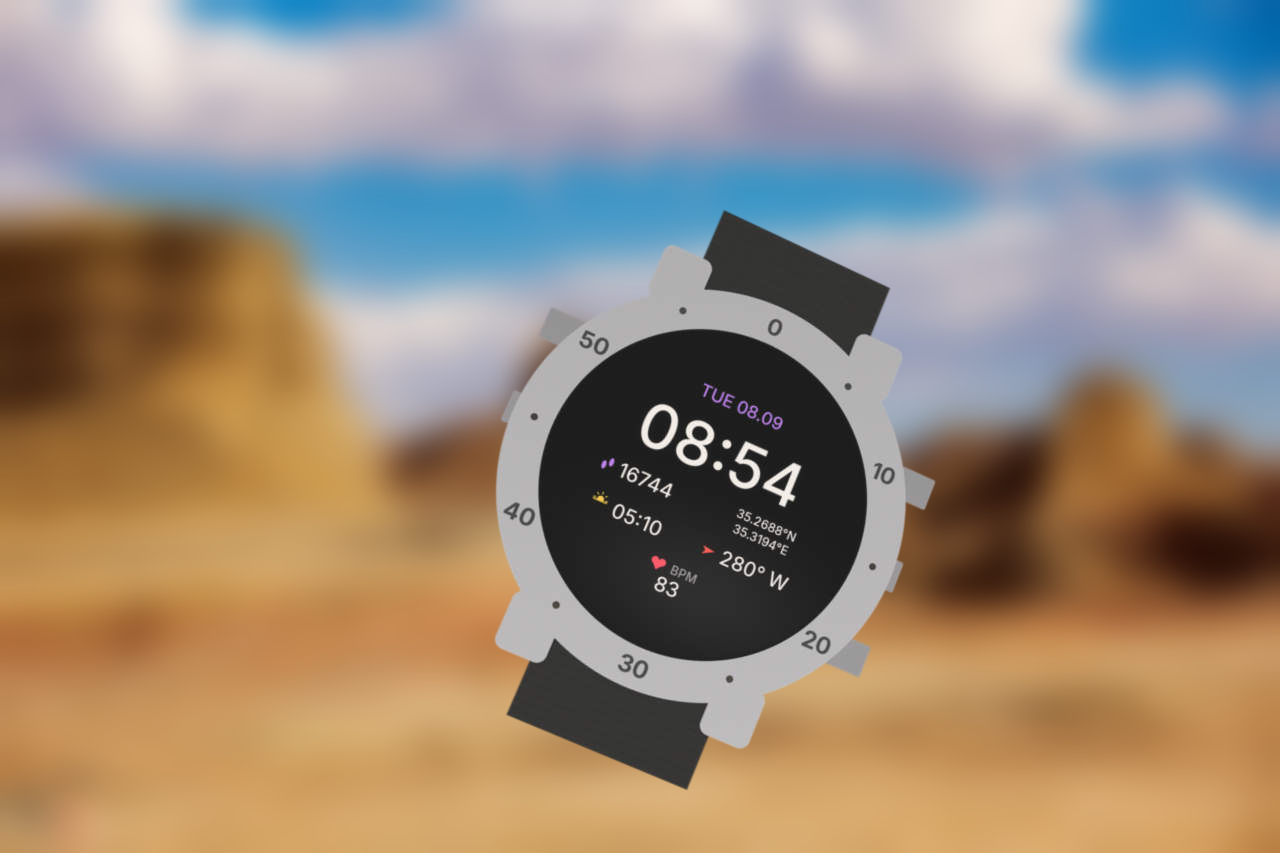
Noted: **8:54**
